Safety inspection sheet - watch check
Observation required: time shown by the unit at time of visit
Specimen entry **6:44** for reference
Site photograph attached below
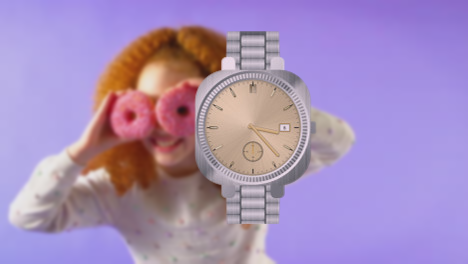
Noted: **3:23**
